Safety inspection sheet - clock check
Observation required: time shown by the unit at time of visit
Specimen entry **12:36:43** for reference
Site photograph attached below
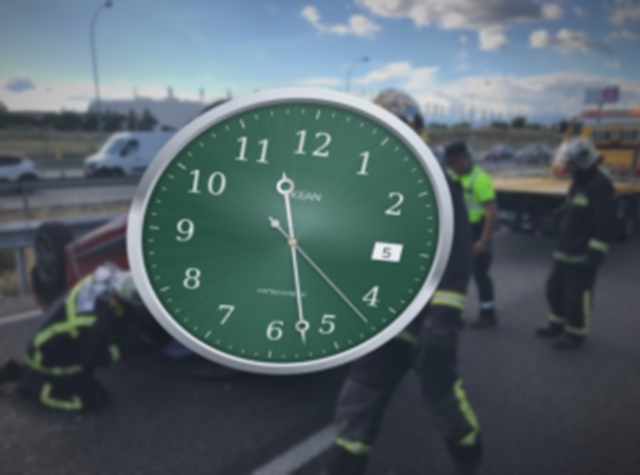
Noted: **11:27:22**
